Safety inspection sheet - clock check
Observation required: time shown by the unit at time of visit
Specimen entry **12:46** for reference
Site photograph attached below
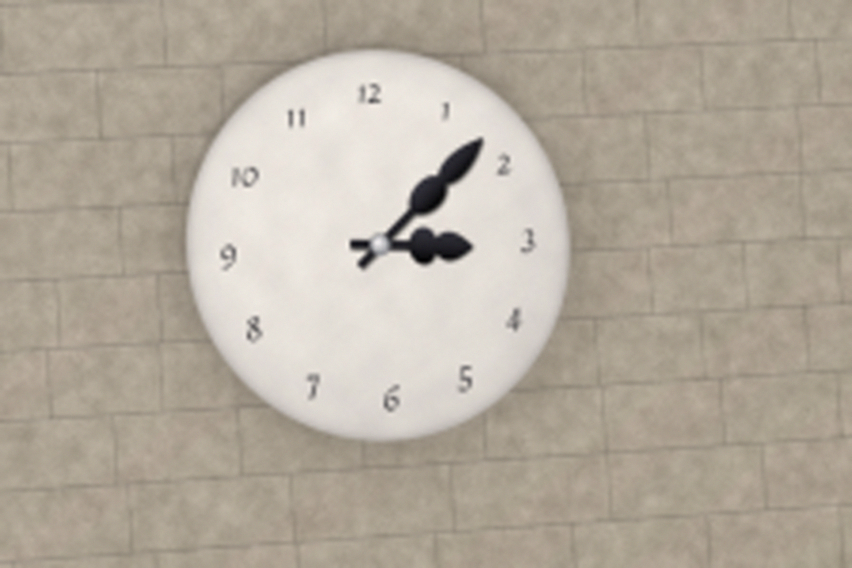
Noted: **3:08**
